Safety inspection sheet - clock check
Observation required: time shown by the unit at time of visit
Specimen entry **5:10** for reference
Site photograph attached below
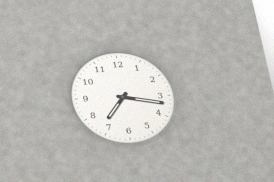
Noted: **7:17**
